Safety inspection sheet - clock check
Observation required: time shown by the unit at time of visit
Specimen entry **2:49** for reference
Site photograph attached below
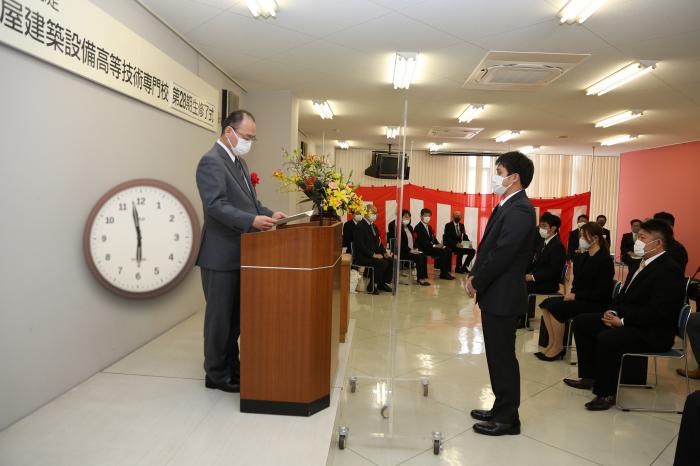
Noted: **5:58**
